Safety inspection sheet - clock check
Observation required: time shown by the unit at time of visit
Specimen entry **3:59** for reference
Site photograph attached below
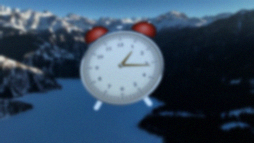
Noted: **1:16**
